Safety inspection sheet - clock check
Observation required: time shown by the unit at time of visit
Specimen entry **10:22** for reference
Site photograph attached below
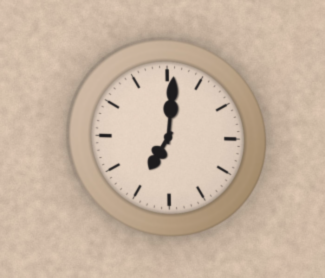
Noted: **7:01**
